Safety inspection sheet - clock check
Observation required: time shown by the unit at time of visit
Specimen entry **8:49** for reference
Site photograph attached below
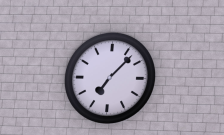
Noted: **7:07**
